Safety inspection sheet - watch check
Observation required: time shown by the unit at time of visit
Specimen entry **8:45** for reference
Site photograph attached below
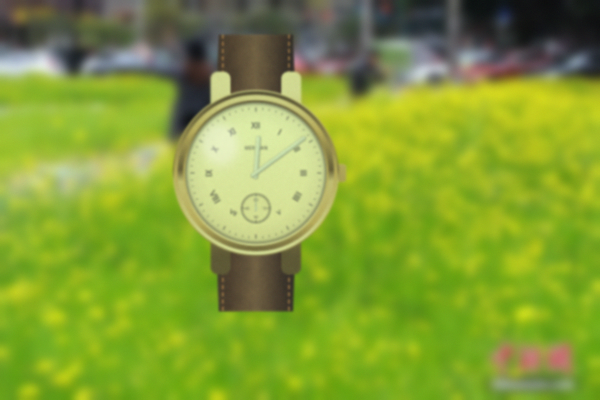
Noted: **12:09**
